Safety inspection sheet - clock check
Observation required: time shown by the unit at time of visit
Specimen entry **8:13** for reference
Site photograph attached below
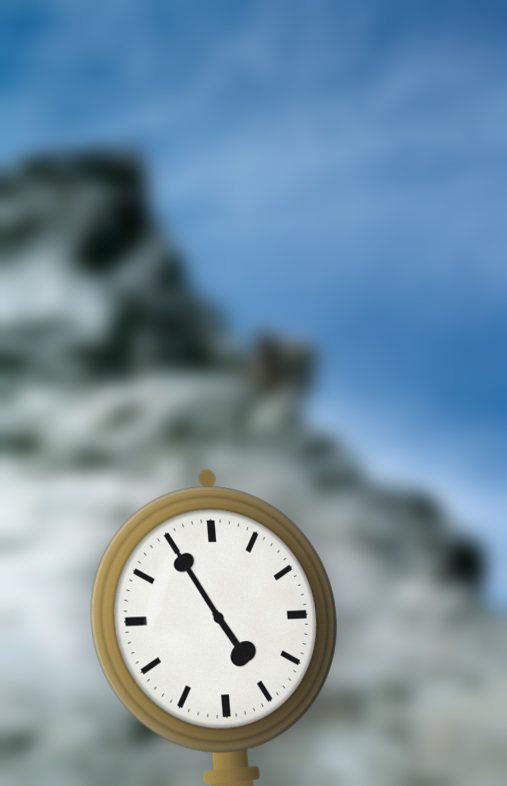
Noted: **4:55**
